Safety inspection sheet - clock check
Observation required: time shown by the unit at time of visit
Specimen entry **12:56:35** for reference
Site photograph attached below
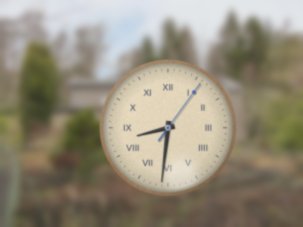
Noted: **8:31:06**
